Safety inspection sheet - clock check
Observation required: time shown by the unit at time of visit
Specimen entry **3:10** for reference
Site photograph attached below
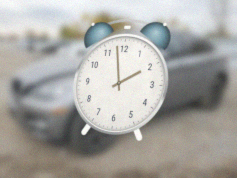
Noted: **1:58**
